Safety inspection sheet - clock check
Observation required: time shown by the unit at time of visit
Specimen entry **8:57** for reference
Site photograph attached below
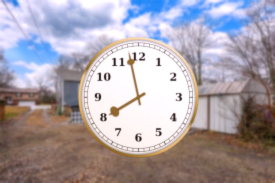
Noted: **7:58**
